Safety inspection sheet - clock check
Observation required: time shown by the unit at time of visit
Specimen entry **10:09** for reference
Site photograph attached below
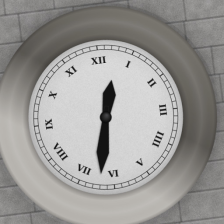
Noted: **12:32**
